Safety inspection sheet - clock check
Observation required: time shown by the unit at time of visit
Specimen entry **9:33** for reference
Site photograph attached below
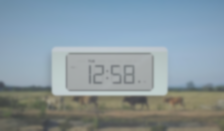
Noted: **12:58**
